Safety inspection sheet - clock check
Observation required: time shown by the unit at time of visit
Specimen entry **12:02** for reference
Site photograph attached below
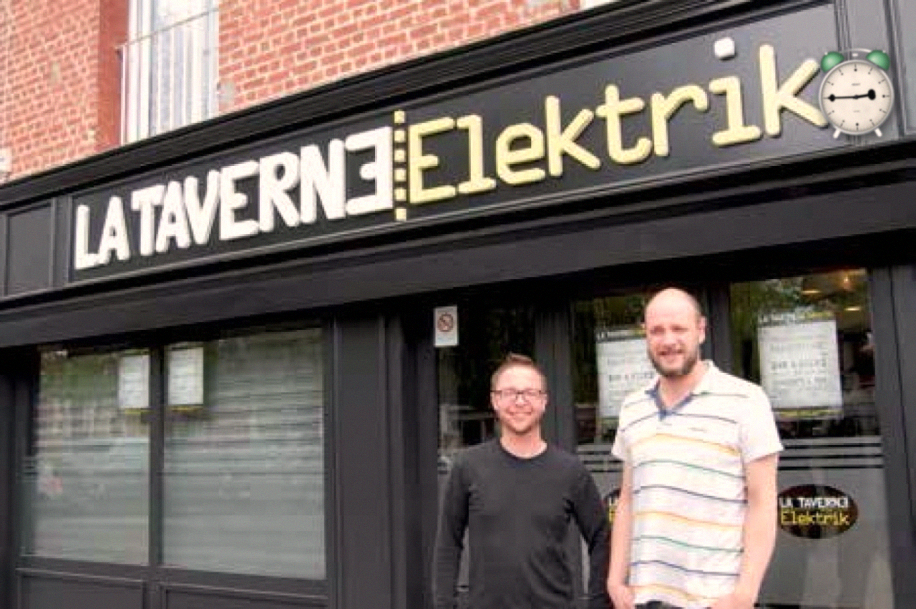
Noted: **2:45**
